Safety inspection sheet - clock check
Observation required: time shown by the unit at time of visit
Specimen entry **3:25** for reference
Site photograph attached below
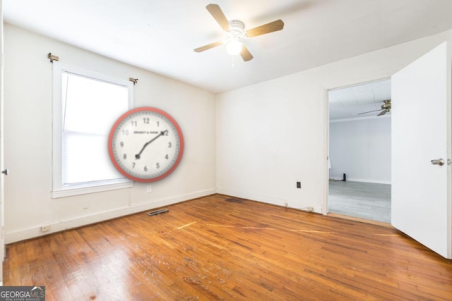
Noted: **7:09**
